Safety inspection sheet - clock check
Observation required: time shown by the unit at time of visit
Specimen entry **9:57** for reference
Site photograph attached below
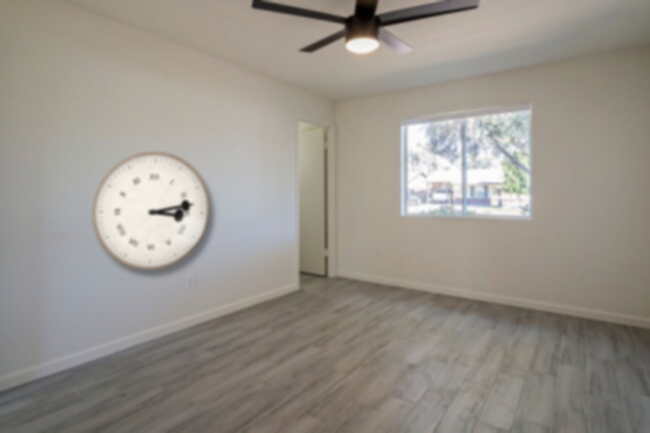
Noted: **3:13**
